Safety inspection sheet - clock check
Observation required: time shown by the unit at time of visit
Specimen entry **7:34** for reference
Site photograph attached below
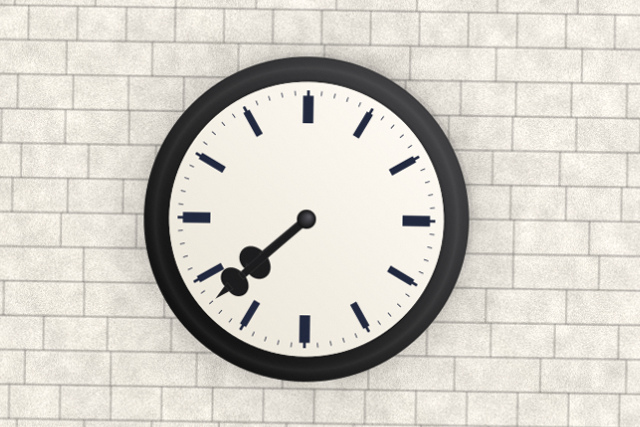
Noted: **7:38**
